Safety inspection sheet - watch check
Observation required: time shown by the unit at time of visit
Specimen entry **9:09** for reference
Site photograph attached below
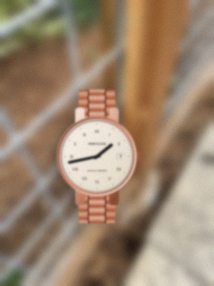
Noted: **1:43**
